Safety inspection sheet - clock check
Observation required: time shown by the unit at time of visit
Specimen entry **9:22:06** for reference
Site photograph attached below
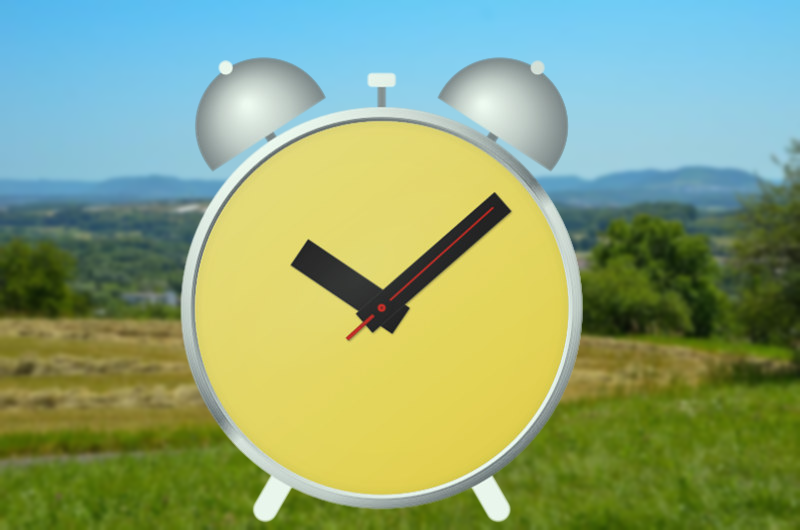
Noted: **10:08:08**
